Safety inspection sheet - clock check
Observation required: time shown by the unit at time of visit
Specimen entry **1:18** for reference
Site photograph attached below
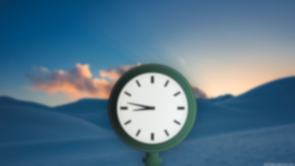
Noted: **8:47**
